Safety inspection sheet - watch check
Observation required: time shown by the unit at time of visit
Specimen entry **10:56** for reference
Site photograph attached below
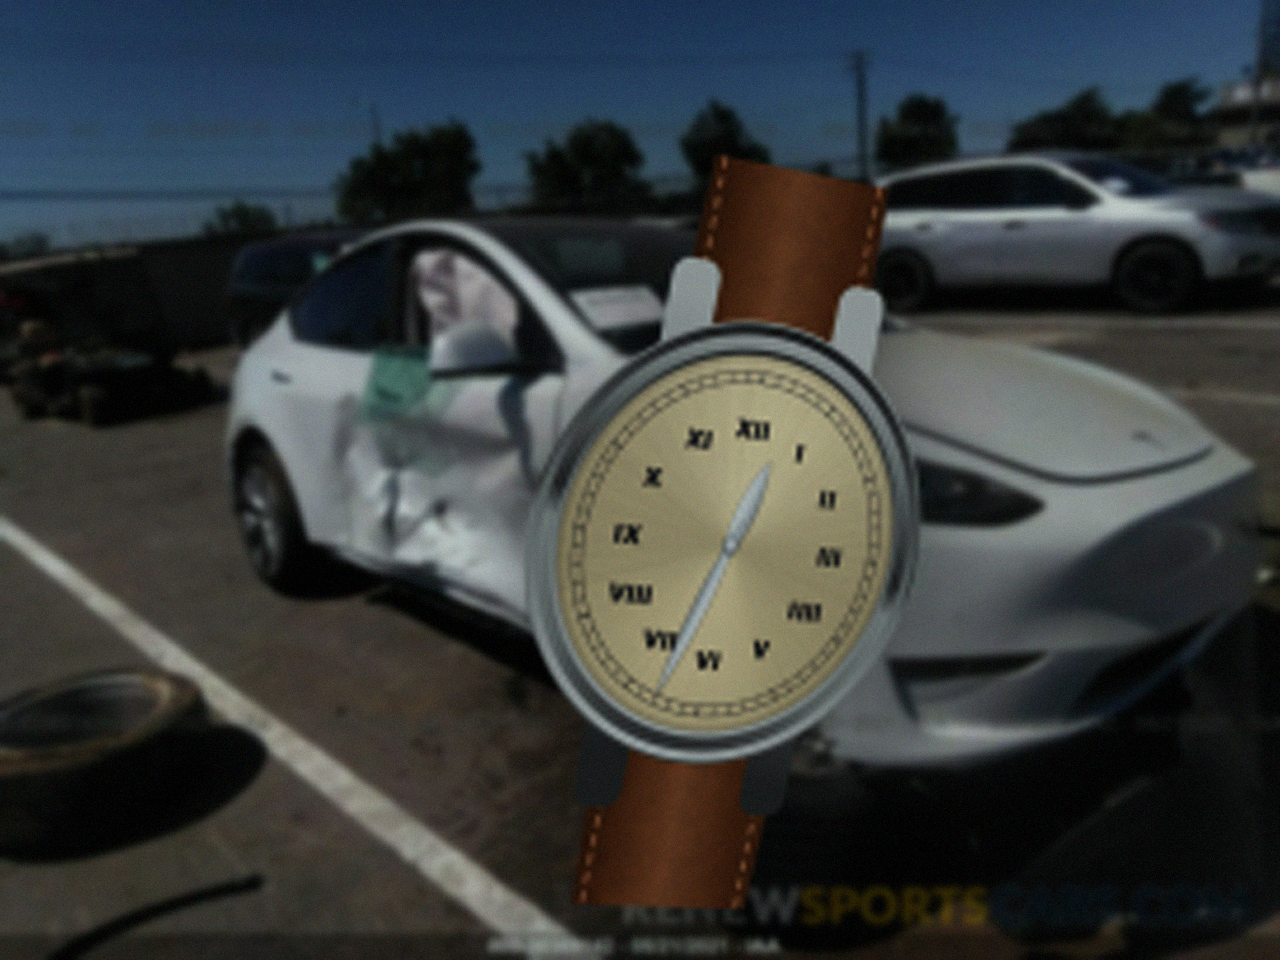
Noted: **12:33**
